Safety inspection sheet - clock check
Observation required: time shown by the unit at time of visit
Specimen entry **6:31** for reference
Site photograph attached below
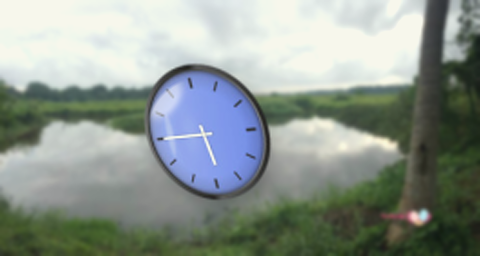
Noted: **5:45**
